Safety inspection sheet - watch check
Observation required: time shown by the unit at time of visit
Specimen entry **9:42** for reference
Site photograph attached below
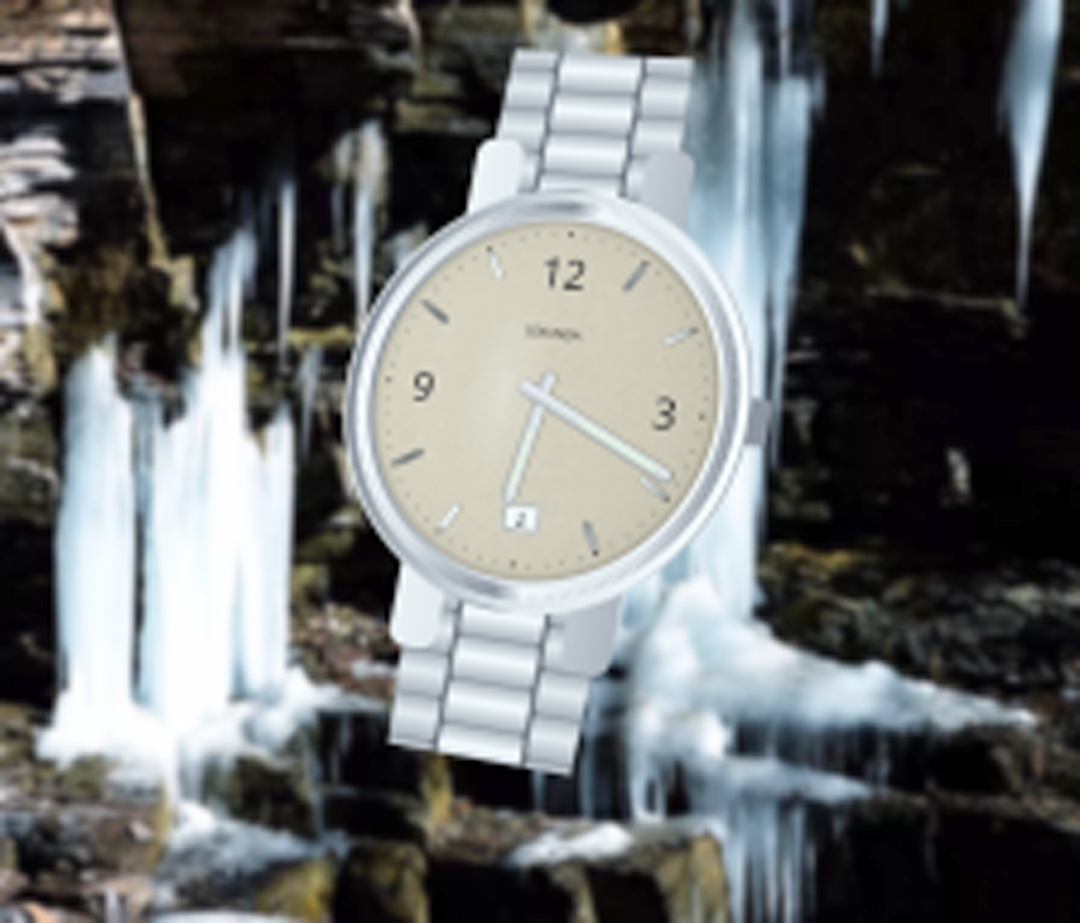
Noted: **6:19**
